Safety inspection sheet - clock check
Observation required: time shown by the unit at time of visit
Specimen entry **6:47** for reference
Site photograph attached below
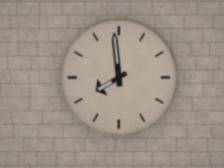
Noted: **7:59**
